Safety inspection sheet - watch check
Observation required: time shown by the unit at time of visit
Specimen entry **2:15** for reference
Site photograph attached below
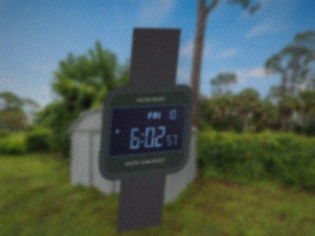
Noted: **6:02**
